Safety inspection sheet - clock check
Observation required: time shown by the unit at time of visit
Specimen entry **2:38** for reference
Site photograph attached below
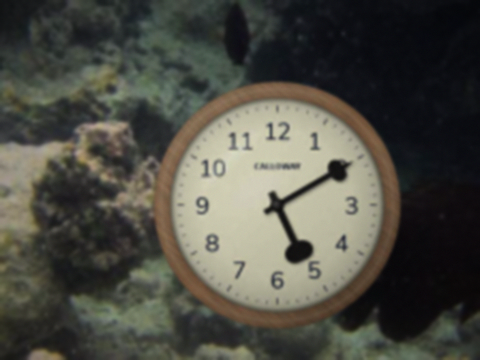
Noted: **5:10**
